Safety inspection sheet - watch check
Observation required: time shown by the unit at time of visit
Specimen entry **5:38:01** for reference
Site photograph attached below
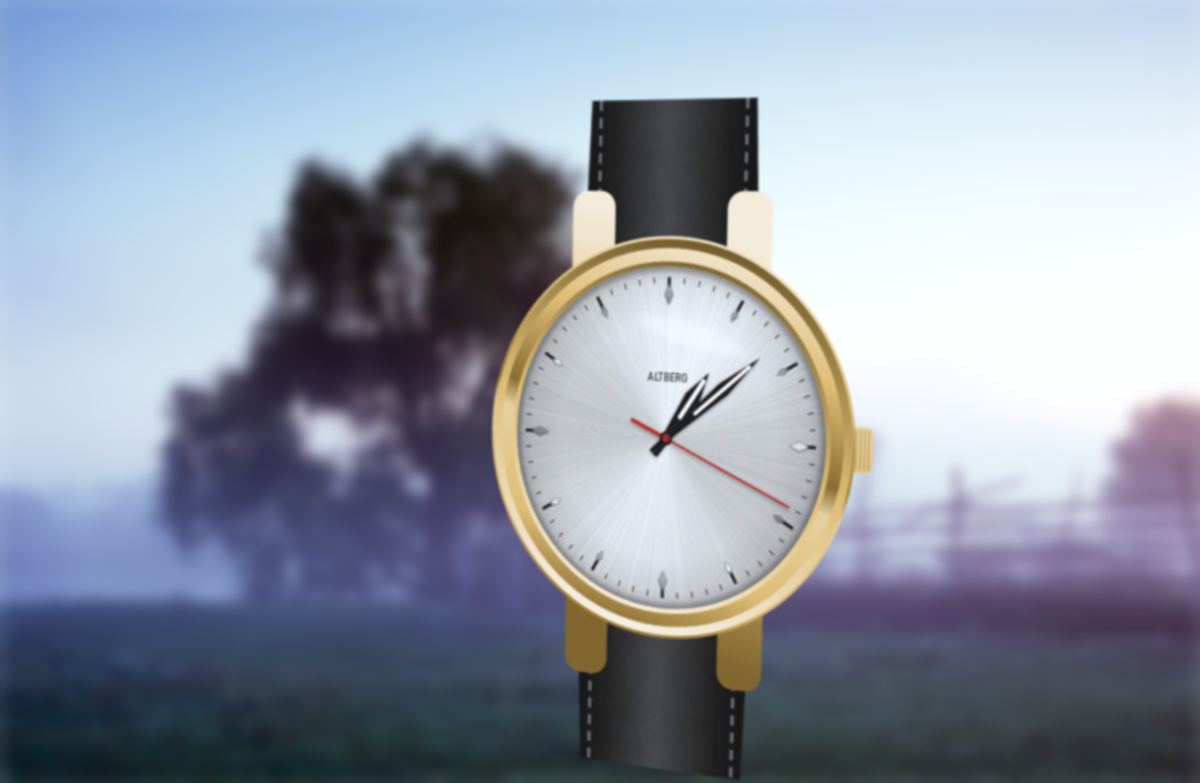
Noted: **1:08:19**
